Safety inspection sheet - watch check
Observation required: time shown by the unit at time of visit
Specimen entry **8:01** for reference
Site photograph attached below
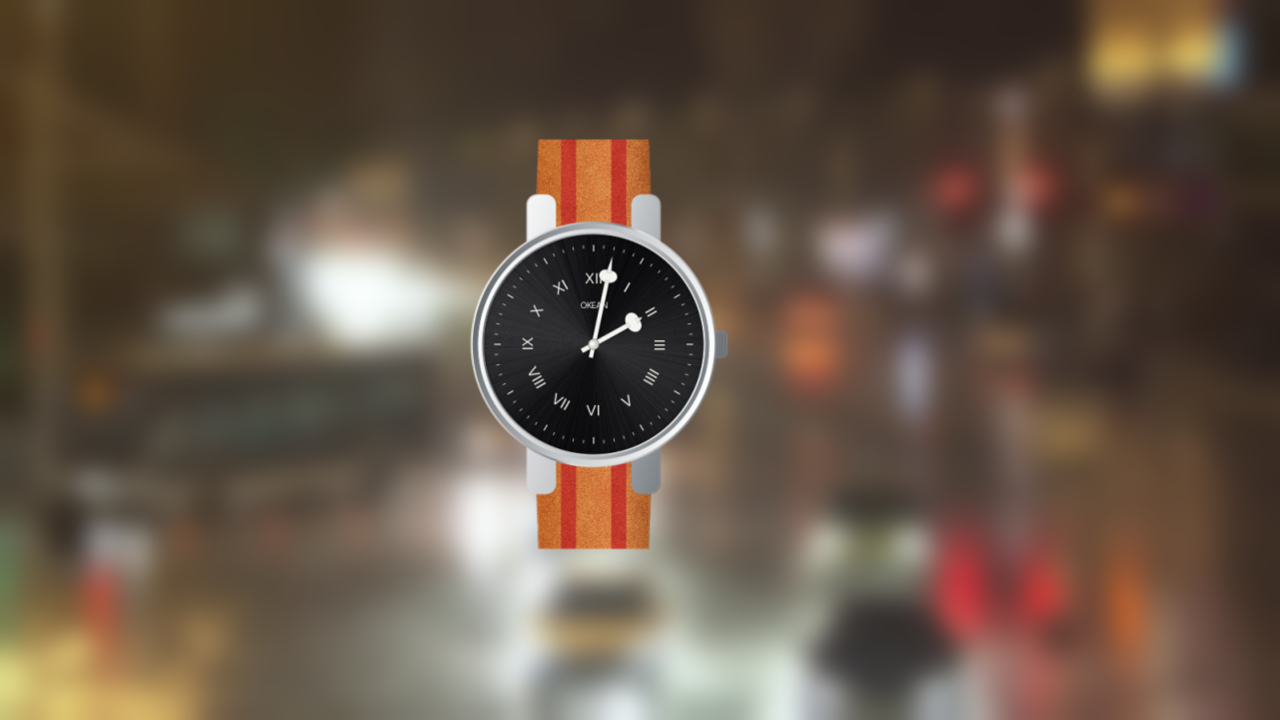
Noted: **2:02**
